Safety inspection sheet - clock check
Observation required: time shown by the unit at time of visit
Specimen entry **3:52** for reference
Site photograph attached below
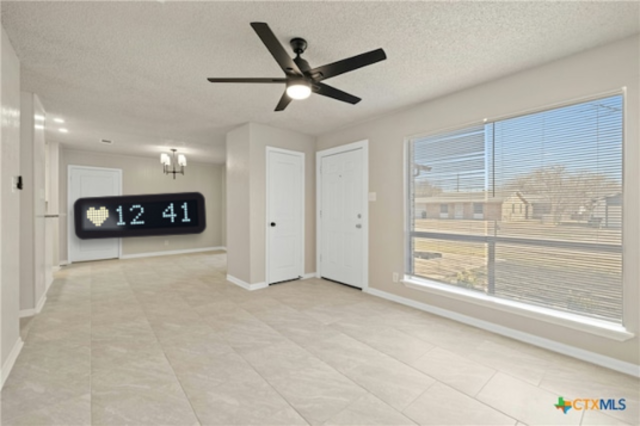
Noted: **12:41**
